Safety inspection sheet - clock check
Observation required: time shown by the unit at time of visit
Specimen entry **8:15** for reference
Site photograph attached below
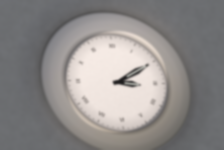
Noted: **3:10**
